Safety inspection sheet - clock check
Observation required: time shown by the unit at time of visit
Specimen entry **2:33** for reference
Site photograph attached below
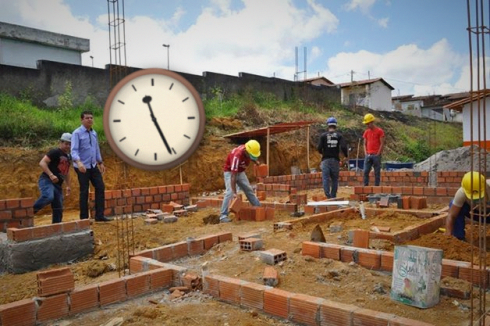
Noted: **11:26**
